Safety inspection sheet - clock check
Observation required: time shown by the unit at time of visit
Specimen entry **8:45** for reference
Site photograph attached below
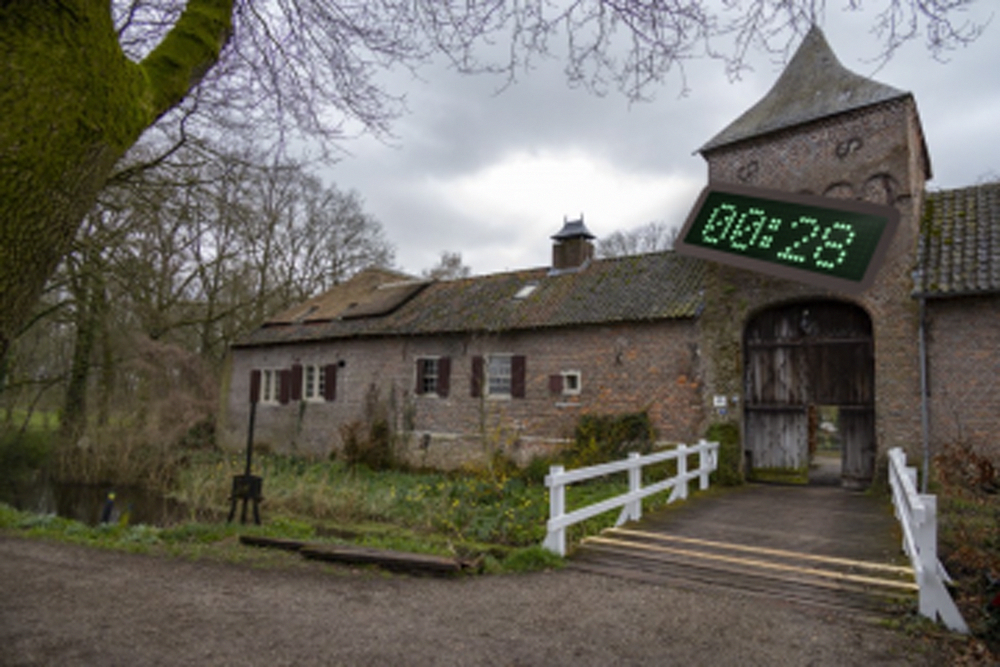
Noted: **0:28**
